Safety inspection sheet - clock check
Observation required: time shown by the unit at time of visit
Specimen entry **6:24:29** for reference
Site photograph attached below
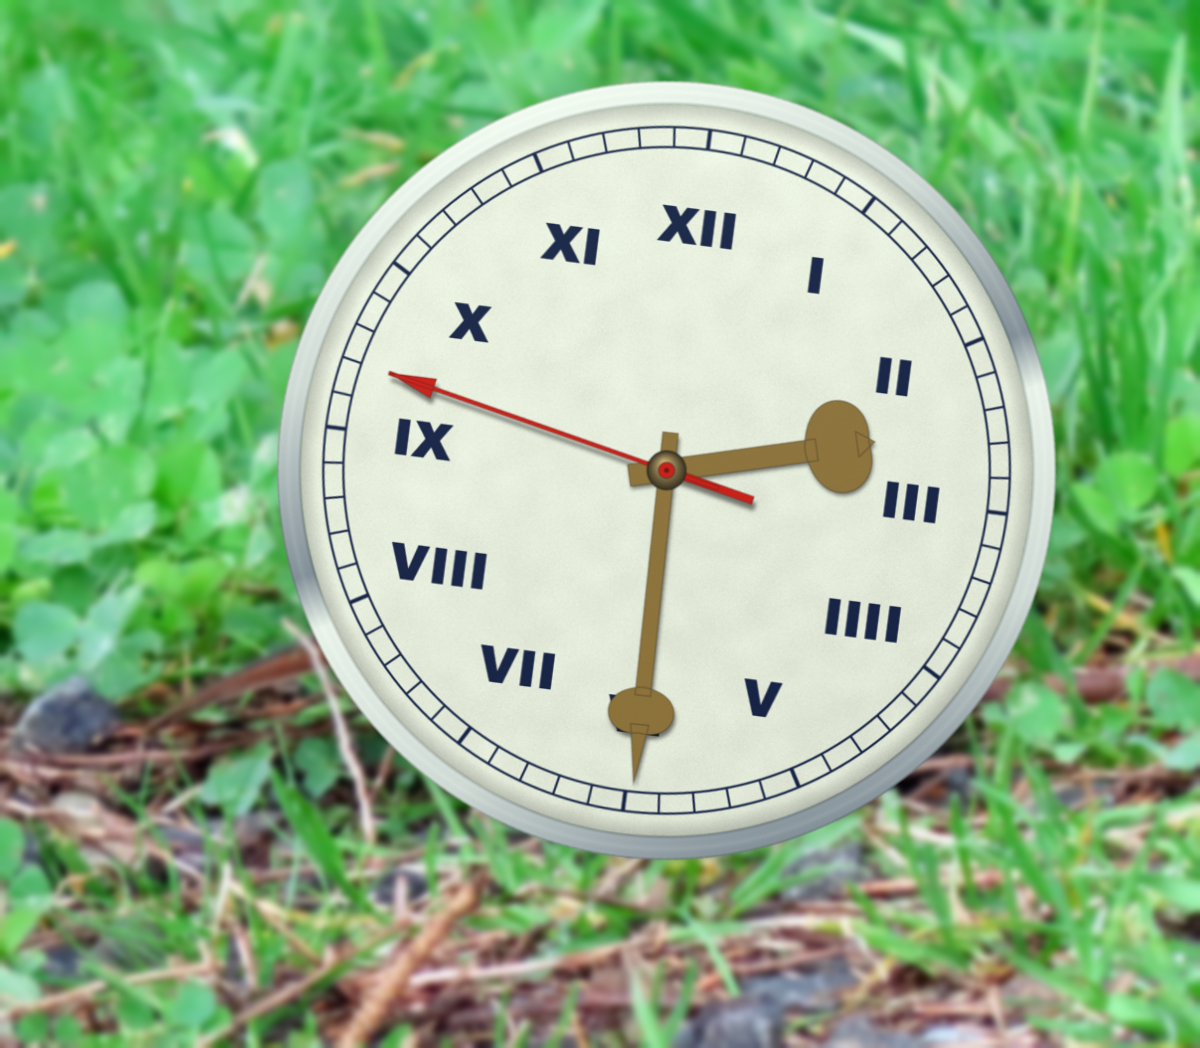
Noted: **2:29:47**
